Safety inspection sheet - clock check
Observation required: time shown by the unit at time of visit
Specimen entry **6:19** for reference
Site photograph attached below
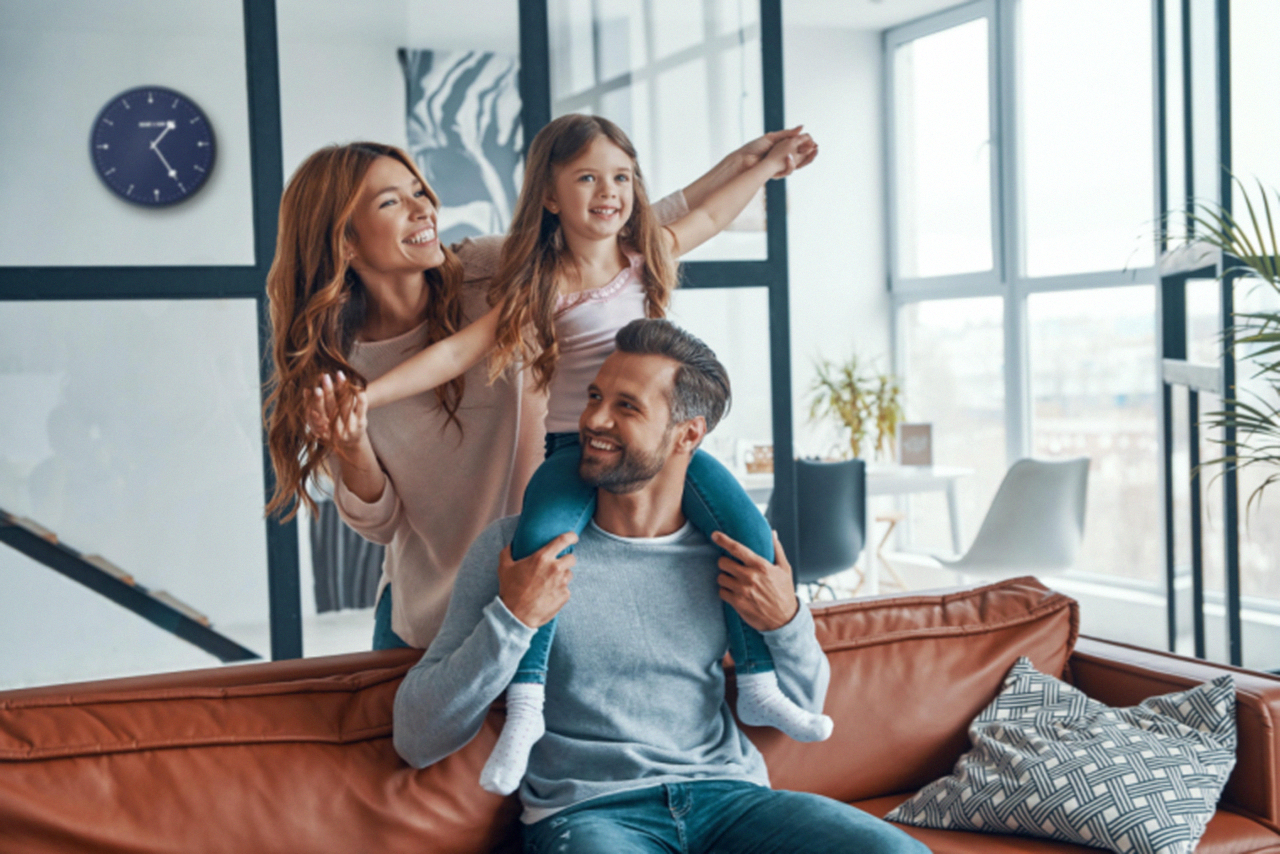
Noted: **1:25**
